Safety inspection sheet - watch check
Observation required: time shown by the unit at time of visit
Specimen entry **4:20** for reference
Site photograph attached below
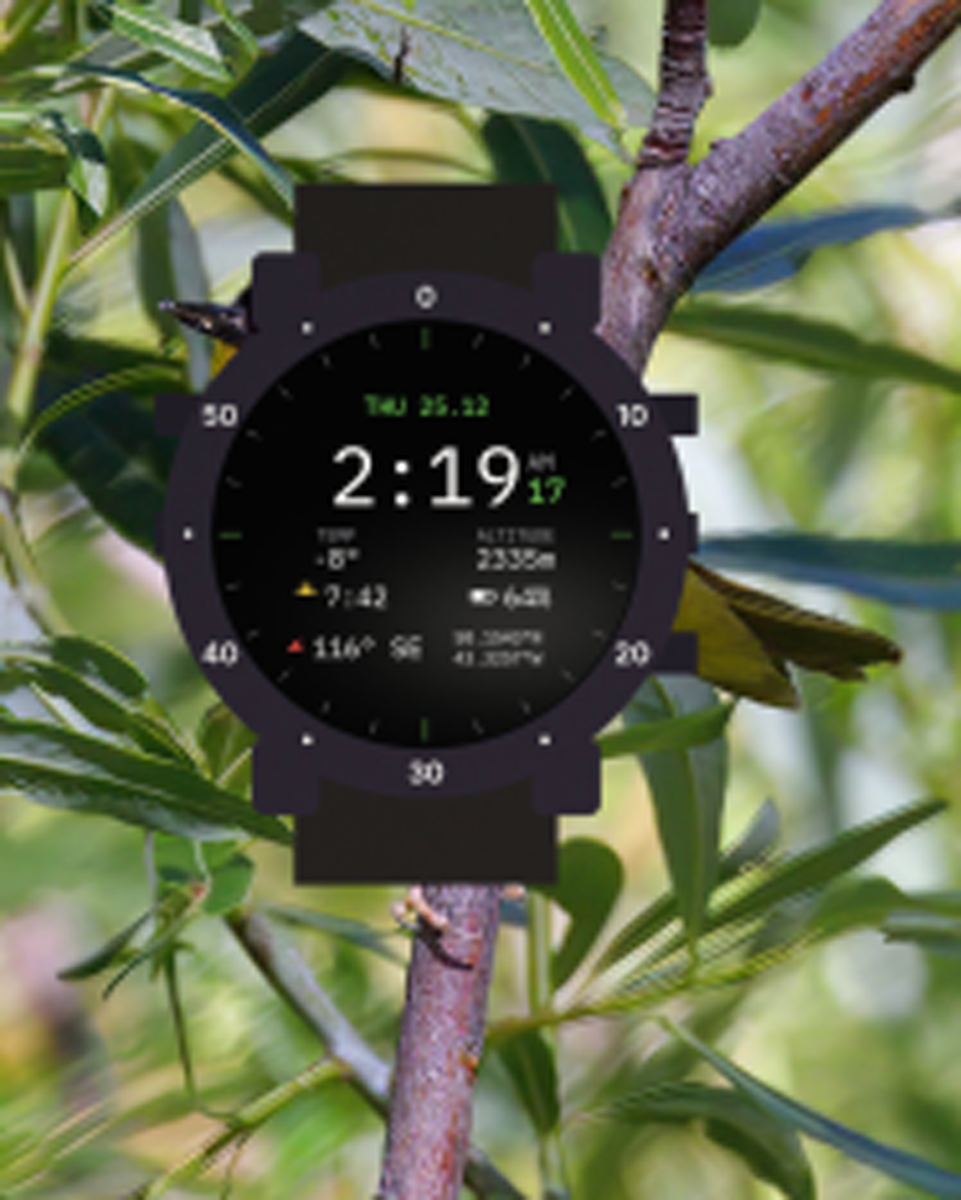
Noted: **2:19**
